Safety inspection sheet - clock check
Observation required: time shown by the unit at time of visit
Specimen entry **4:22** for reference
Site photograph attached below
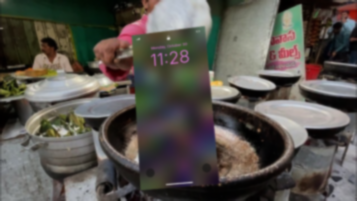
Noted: **11:28**
